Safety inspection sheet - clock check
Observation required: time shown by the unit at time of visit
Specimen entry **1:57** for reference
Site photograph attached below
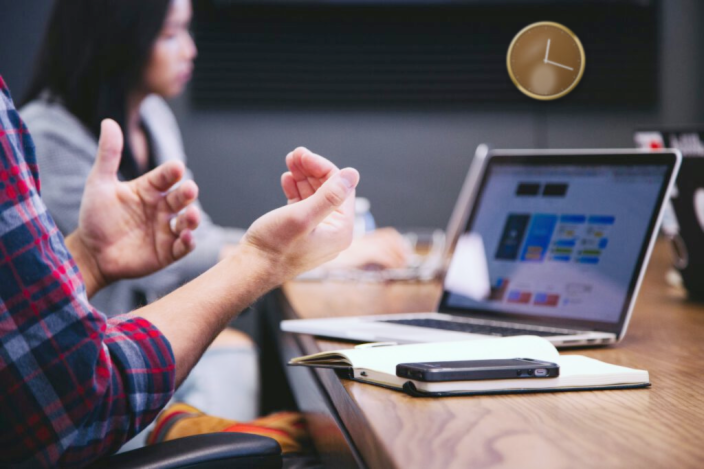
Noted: **12:18**
